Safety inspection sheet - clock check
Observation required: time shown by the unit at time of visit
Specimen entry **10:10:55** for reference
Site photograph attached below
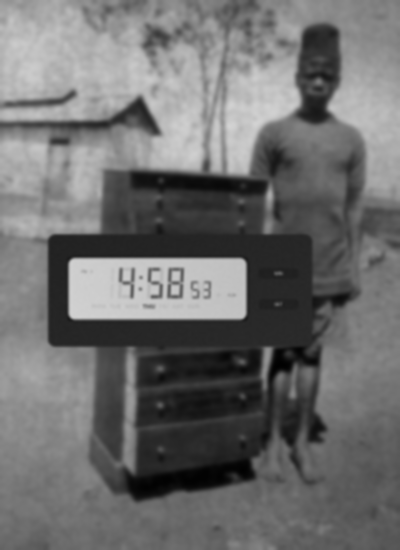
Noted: **4:58:53**
